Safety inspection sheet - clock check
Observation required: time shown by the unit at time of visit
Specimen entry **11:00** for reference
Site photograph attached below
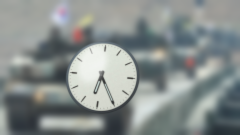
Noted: **6:25**
